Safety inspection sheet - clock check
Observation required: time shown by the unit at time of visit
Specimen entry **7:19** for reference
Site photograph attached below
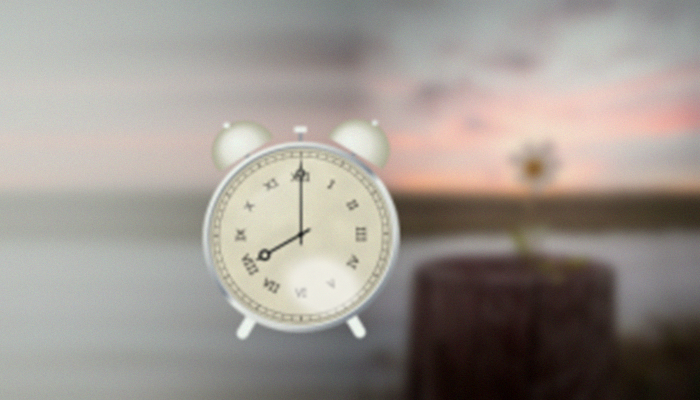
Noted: **8:00**
